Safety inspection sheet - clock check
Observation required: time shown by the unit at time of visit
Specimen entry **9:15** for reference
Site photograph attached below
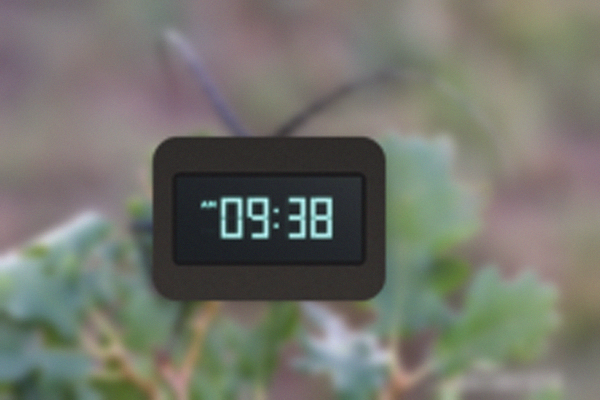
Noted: **9:38**
